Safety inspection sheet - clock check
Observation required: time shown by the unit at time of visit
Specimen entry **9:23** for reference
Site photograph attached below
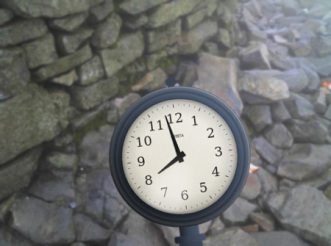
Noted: **7:58**
